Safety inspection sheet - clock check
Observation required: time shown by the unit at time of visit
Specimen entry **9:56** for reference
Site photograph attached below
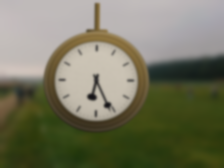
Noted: **6:26**
